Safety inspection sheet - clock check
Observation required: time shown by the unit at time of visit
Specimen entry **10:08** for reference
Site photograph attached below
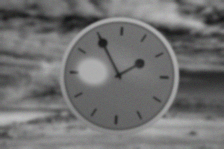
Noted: **1:55**
